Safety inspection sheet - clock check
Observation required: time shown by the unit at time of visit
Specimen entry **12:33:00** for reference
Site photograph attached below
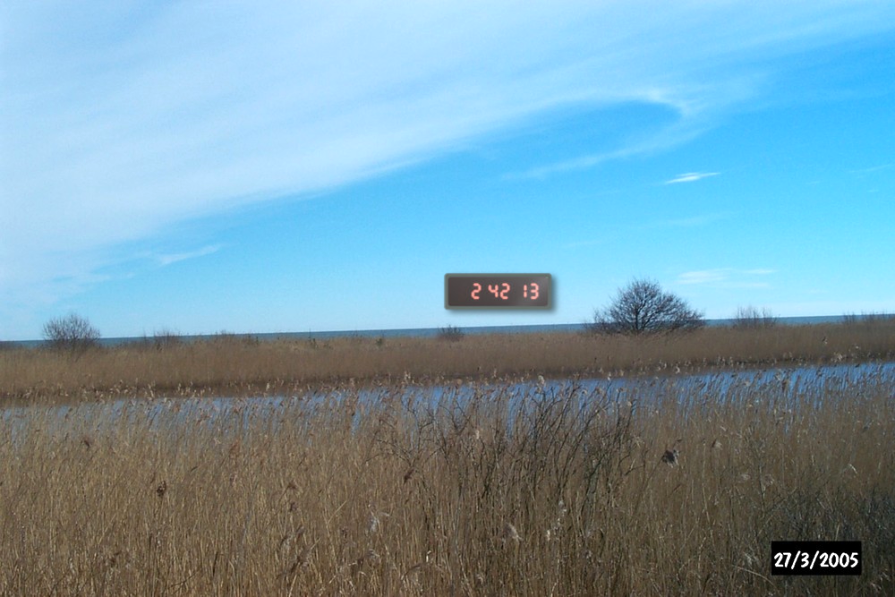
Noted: **2:42:13**
